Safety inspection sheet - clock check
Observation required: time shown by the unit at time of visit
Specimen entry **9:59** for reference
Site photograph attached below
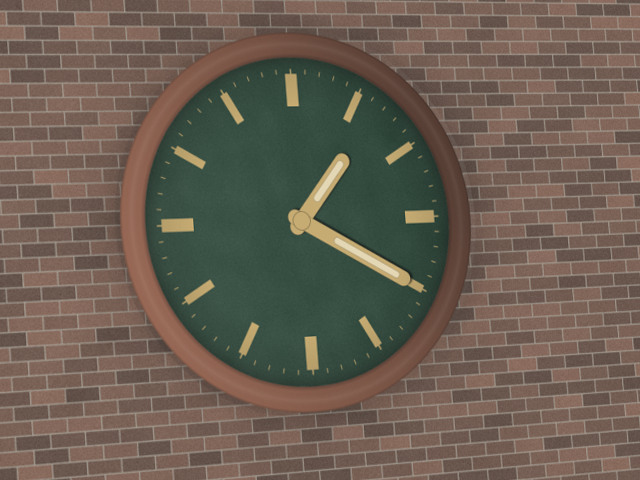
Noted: **1:20**
